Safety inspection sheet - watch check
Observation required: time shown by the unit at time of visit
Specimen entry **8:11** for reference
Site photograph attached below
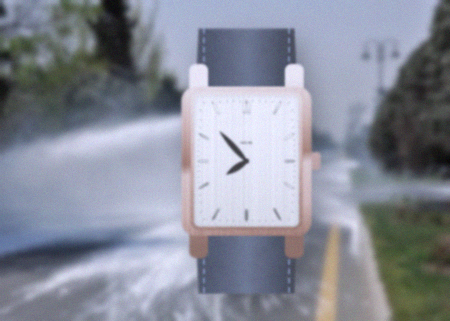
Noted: **7:53**
